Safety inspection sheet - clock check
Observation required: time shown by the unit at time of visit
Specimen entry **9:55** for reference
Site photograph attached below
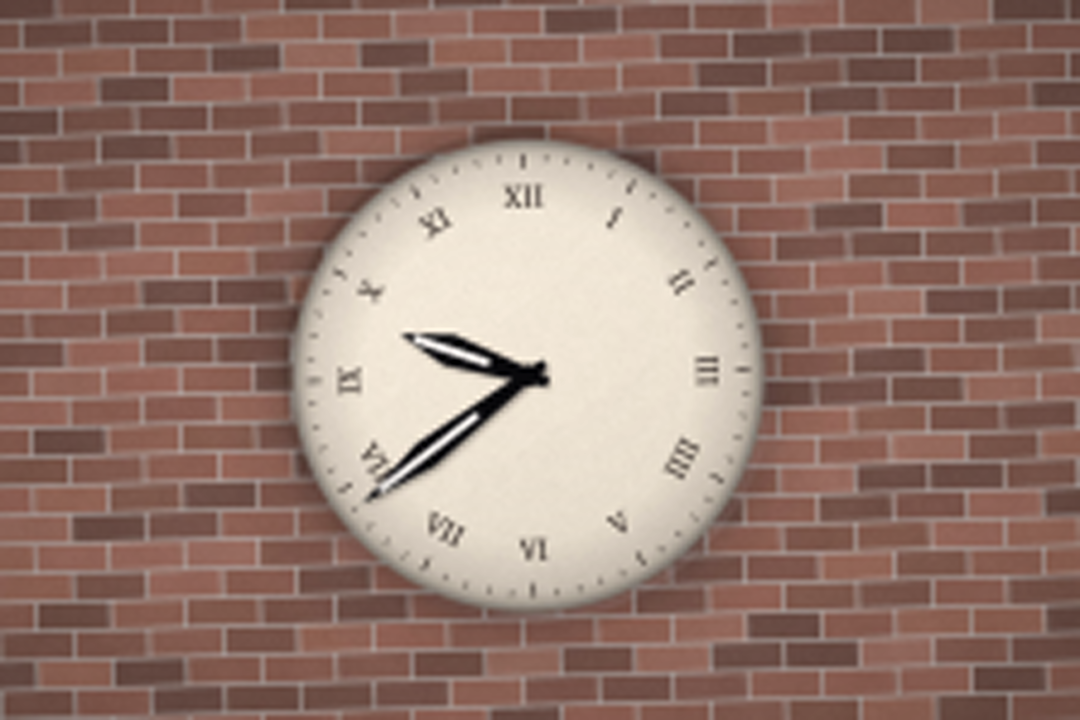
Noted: **9:39**
